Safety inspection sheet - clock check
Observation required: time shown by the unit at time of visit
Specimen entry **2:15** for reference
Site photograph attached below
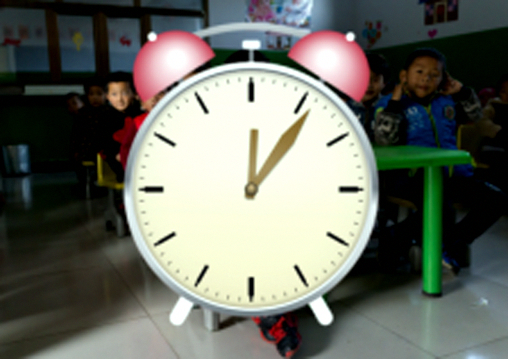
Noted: **12:06**
